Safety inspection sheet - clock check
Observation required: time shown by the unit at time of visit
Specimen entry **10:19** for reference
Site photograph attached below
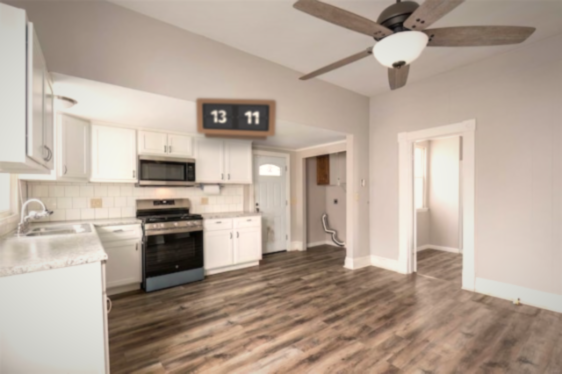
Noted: **13:11**
